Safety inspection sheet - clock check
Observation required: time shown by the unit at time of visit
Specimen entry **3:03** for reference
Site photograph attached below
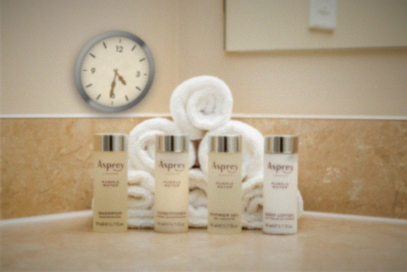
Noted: **4:31**
